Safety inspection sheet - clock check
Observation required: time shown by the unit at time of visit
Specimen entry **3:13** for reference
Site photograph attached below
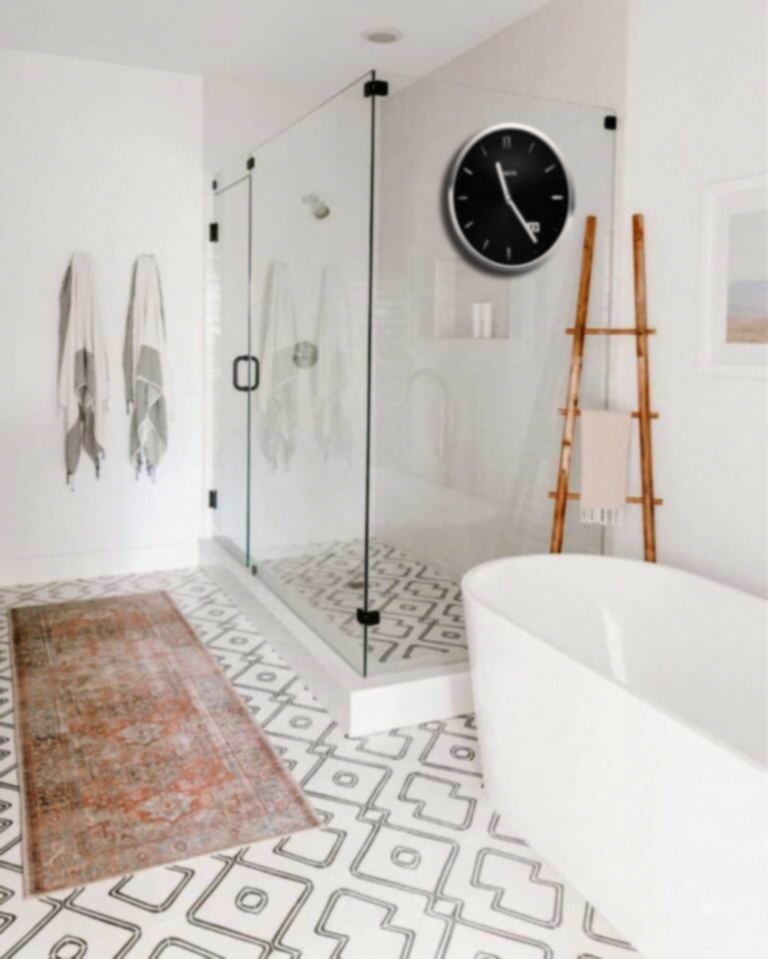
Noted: **11:24**
